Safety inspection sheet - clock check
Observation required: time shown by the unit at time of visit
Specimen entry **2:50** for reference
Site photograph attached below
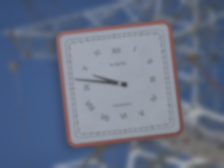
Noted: **9:47**
